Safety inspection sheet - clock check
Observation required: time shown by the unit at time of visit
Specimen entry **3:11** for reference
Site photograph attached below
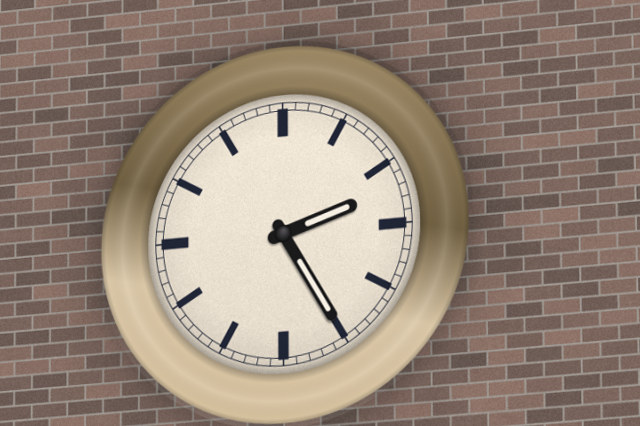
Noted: **2:25**
